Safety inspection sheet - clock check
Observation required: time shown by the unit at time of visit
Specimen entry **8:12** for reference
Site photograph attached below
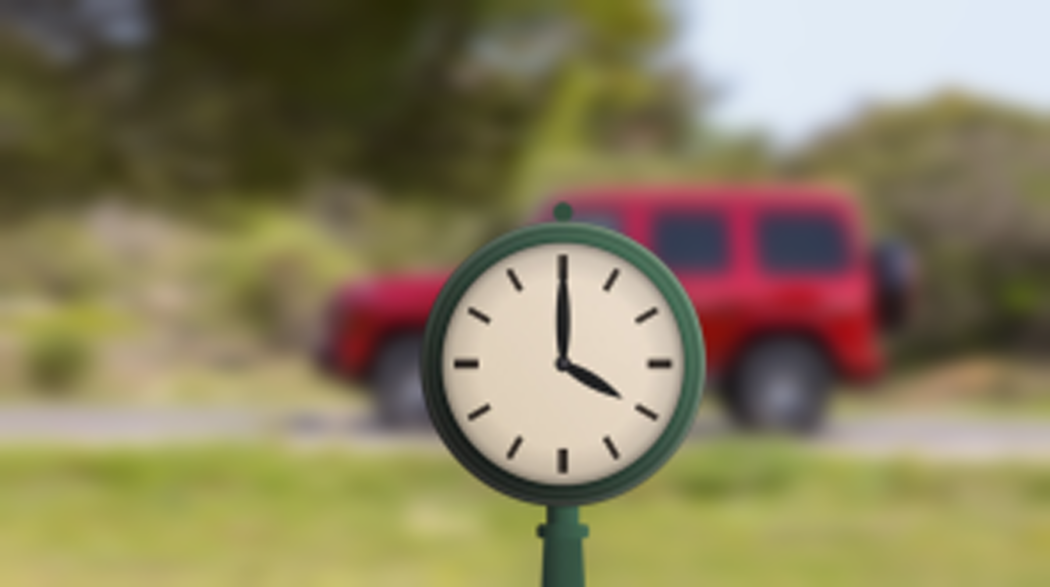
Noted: **4:00**
